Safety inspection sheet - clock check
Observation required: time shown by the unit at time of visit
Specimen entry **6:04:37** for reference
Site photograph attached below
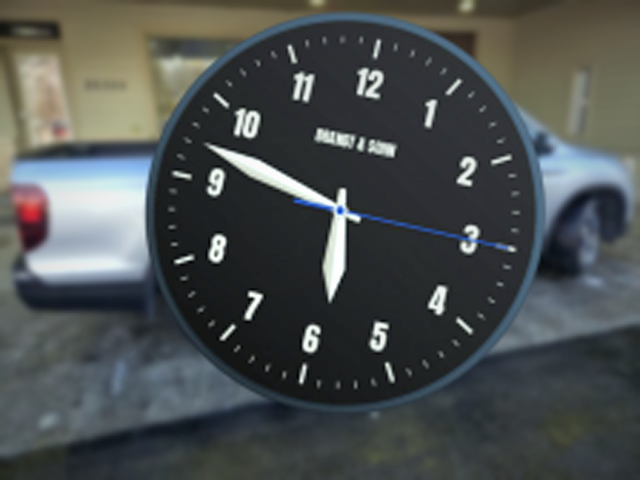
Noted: **5:47:15**
